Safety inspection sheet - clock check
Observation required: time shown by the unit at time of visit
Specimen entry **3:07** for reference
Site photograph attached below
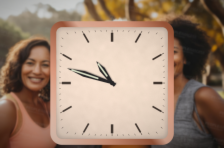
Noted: **10:48**
